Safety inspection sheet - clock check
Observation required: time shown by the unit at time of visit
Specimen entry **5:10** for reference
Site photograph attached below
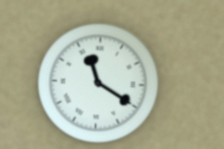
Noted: **11:20**
